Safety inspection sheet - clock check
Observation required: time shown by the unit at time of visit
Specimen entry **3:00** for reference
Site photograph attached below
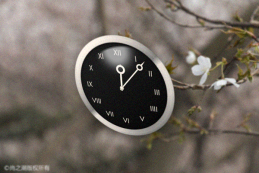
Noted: **12:07**
